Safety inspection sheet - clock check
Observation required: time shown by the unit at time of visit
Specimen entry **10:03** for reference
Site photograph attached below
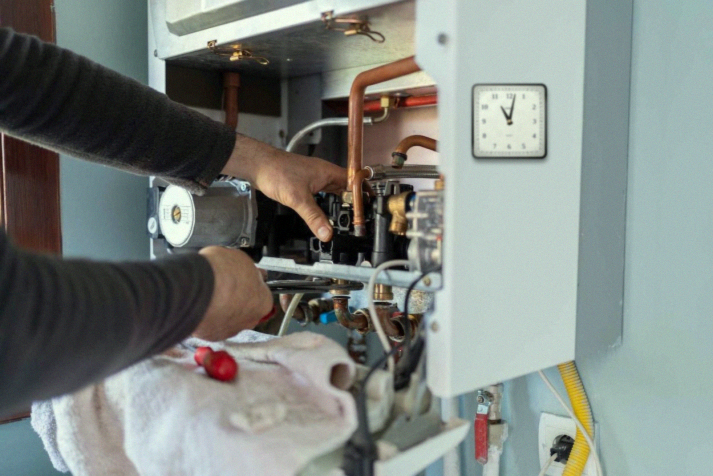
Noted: **11:02**
